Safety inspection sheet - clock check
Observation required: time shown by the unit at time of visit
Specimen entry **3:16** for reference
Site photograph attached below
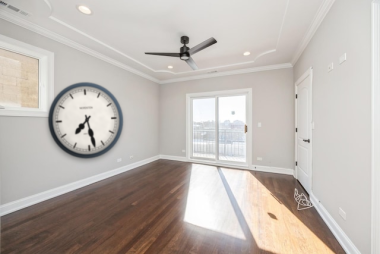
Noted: **7:28**
